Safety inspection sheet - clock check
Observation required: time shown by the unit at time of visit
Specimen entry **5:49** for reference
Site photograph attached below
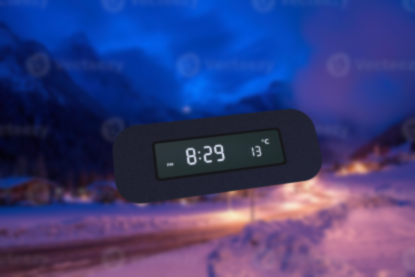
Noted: **8:29**
